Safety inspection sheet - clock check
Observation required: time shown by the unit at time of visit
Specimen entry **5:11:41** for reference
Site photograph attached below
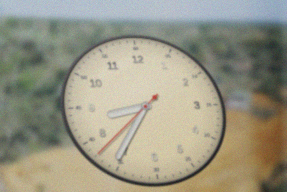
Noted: **8:35:38**
